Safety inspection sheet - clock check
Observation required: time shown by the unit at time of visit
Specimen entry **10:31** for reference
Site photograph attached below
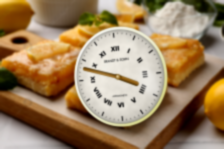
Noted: **3:48**
